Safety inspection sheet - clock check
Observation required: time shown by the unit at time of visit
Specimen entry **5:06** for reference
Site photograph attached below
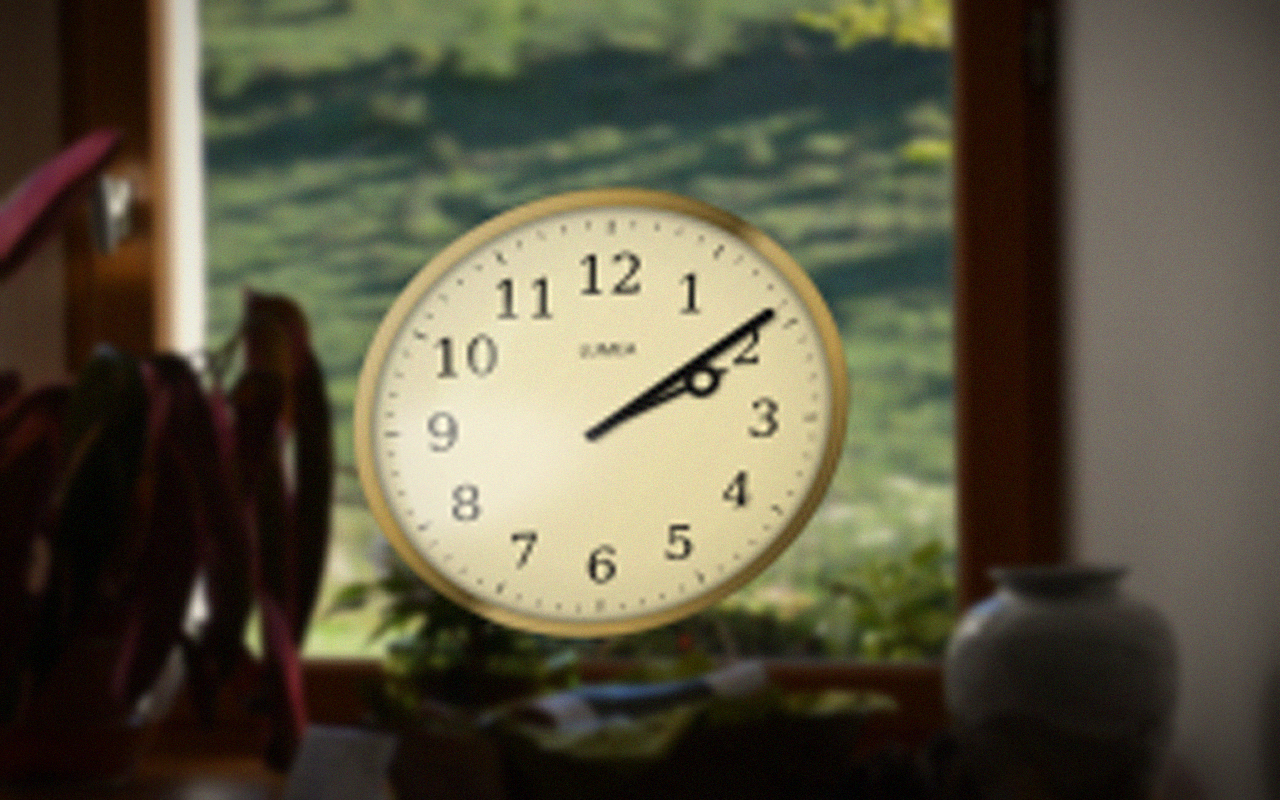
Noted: **2:09**
